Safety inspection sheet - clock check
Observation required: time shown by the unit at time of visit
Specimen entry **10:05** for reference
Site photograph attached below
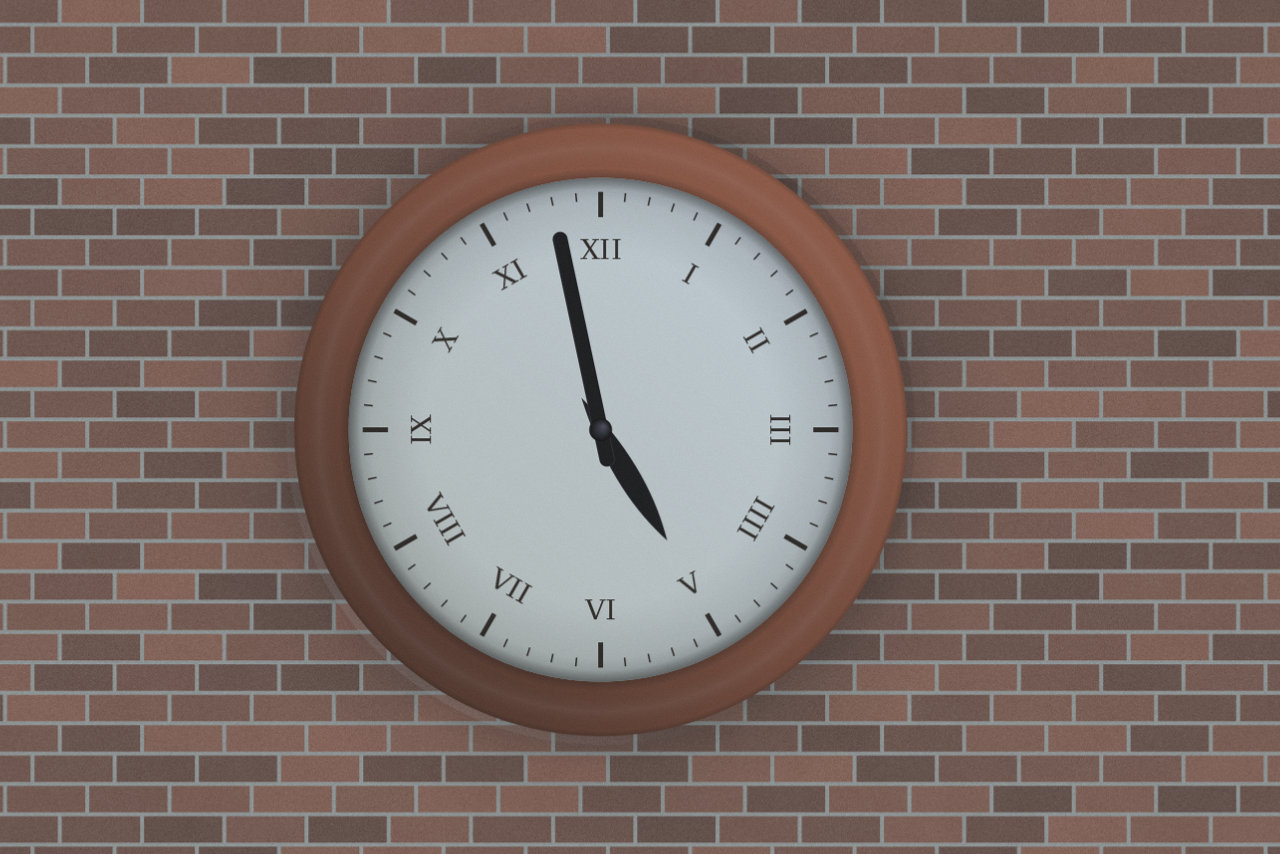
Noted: **4:58**
